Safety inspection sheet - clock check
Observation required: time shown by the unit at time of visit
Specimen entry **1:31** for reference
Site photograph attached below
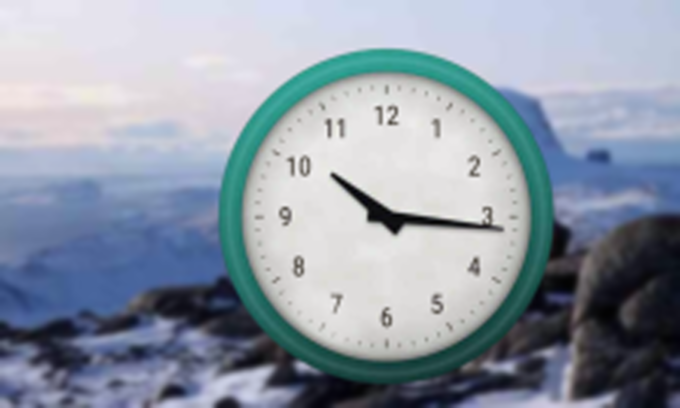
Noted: **10:16**
